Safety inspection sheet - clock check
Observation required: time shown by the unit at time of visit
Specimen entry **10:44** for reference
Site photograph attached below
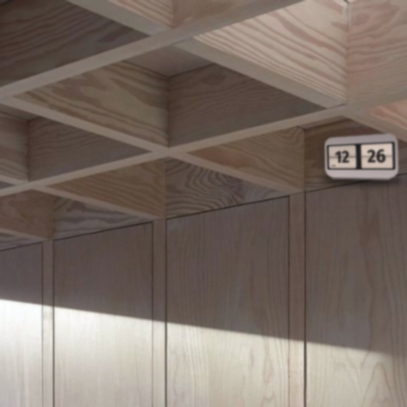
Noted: **12:26**
